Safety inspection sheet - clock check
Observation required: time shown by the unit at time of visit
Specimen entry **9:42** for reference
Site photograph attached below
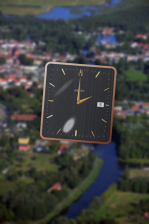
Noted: **2:00**
